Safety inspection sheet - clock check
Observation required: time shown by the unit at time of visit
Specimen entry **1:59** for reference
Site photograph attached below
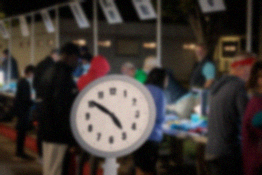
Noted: **4:51**
